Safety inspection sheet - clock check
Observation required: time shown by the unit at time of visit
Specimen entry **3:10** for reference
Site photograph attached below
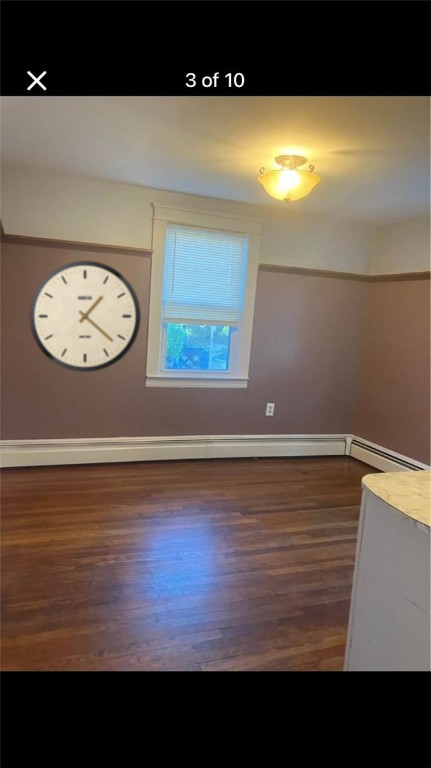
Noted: **1:22**
